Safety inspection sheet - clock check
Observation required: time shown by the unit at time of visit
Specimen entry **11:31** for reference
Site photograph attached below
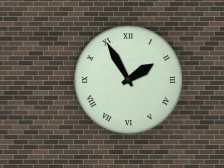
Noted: **1:55**
